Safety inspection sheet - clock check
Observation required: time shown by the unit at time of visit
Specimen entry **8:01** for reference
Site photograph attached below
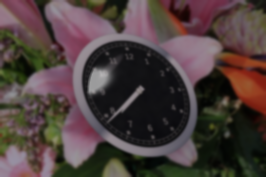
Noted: **7:39**
